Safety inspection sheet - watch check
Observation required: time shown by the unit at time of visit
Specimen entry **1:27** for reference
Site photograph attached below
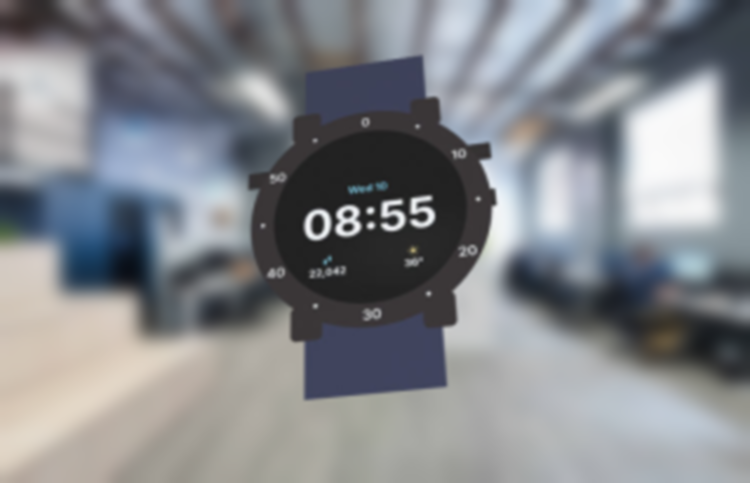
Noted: **8:55**
